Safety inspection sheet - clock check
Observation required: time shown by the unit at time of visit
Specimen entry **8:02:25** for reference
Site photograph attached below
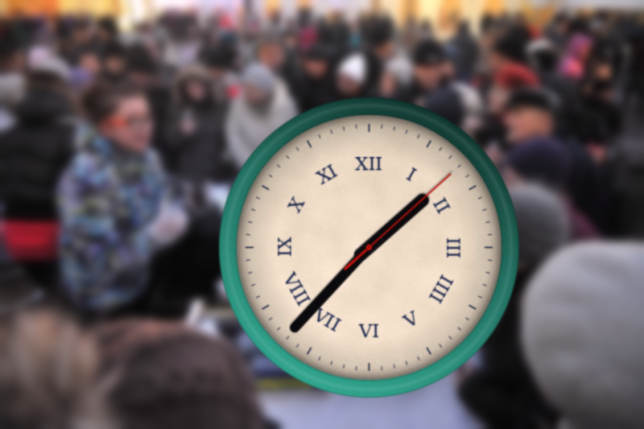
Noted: **1:37:08**
